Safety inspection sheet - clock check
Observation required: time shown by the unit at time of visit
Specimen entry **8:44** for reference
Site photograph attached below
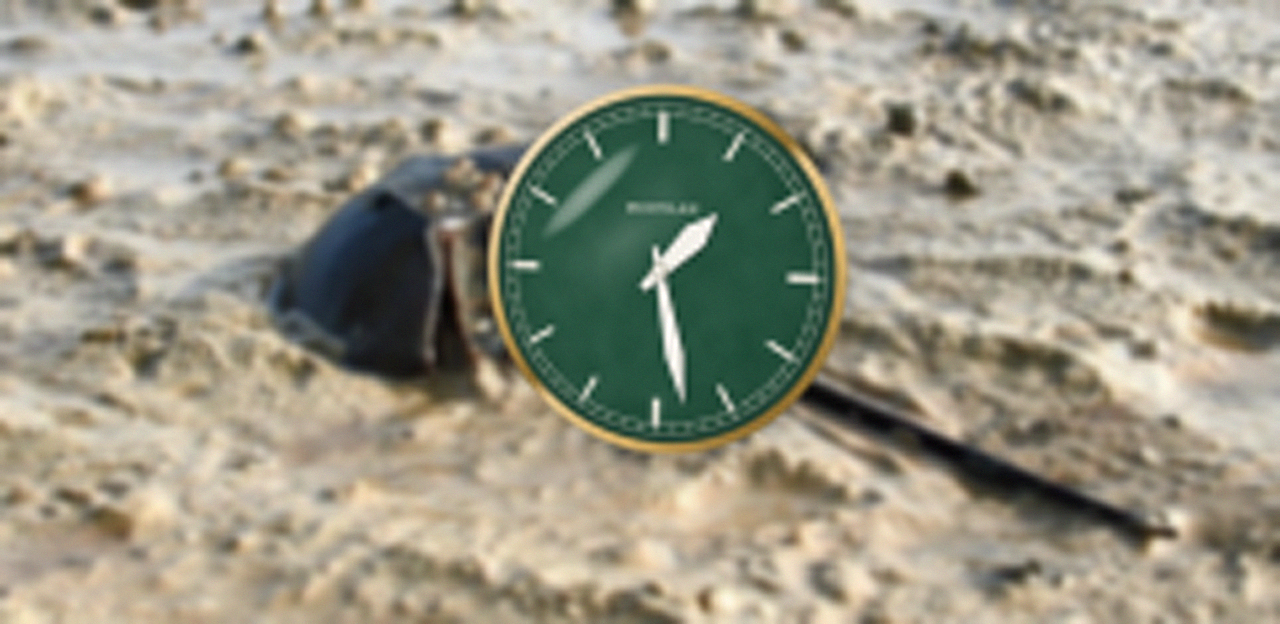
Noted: **1:28**
